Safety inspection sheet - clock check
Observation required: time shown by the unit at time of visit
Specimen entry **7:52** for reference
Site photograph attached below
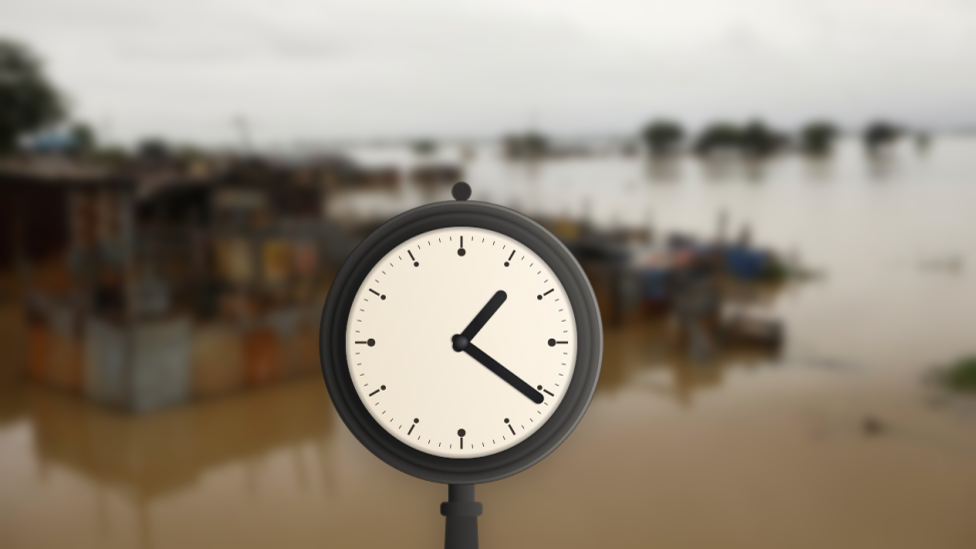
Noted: **1:21**
